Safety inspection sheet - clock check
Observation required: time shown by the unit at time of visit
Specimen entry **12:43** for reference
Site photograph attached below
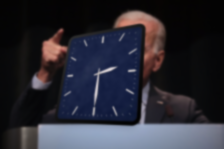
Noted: **2:30**
